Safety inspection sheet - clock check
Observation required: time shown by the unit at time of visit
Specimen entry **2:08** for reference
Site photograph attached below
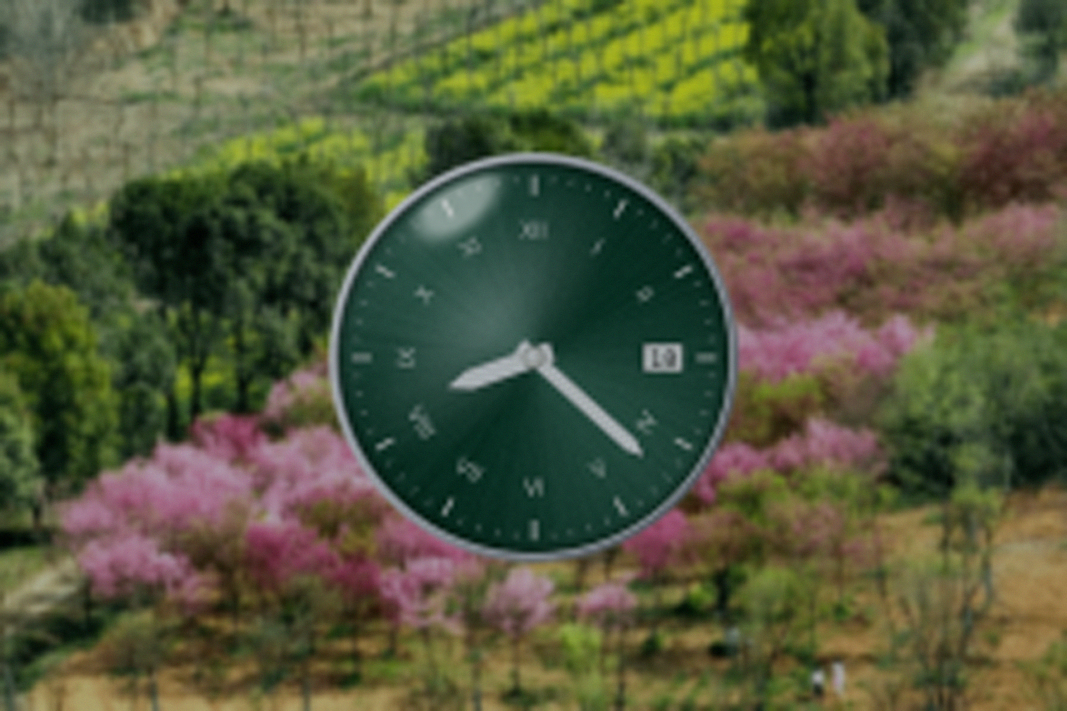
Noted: **8:22**
